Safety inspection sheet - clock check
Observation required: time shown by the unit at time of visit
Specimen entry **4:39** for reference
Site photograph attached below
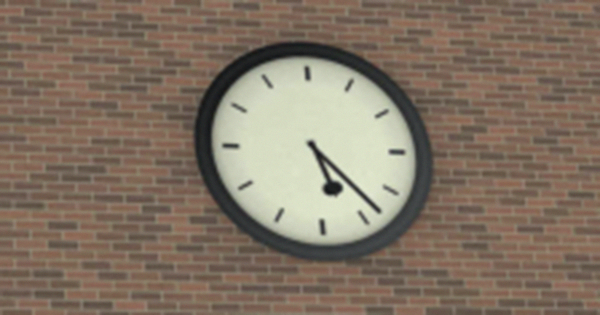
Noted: **5:23**
